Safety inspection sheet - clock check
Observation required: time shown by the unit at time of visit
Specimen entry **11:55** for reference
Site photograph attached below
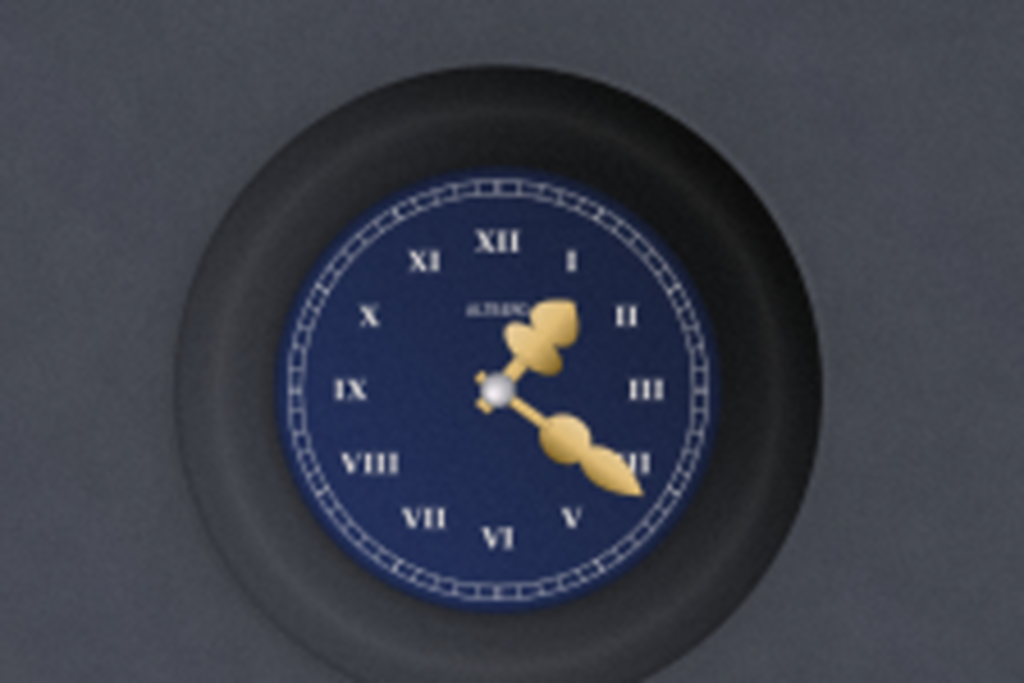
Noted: **1:21**
